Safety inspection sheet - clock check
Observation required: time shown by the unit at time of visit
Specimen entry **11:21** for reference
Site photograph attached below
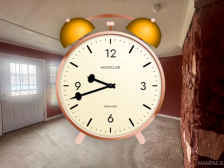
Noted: **9:42**
